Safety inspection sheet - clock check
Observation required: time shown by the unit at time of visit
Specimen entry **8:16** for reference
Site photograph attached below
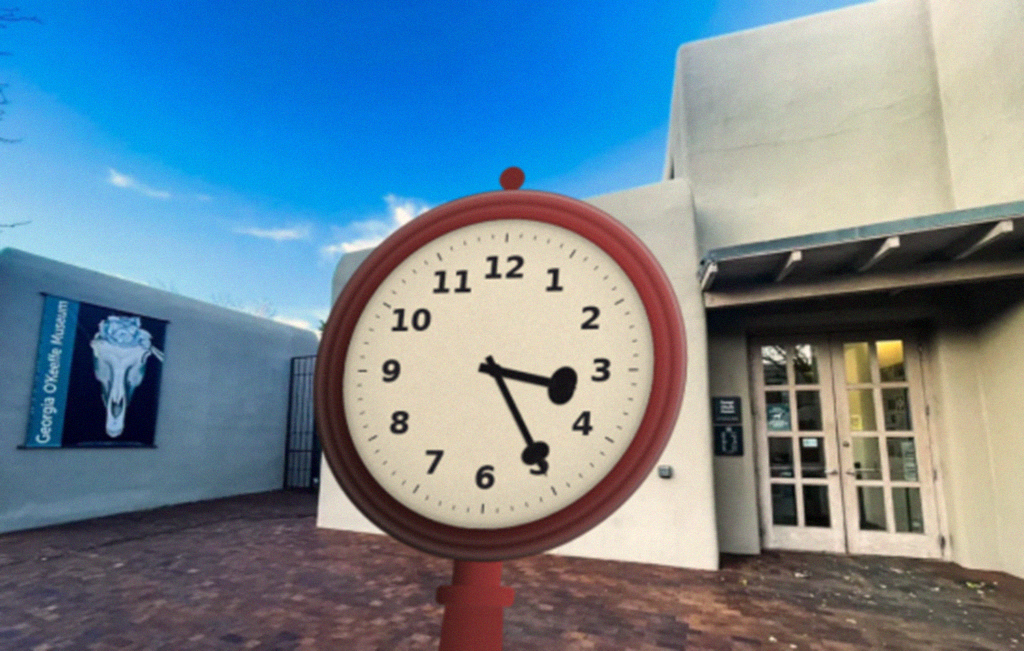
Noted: **3:25**
